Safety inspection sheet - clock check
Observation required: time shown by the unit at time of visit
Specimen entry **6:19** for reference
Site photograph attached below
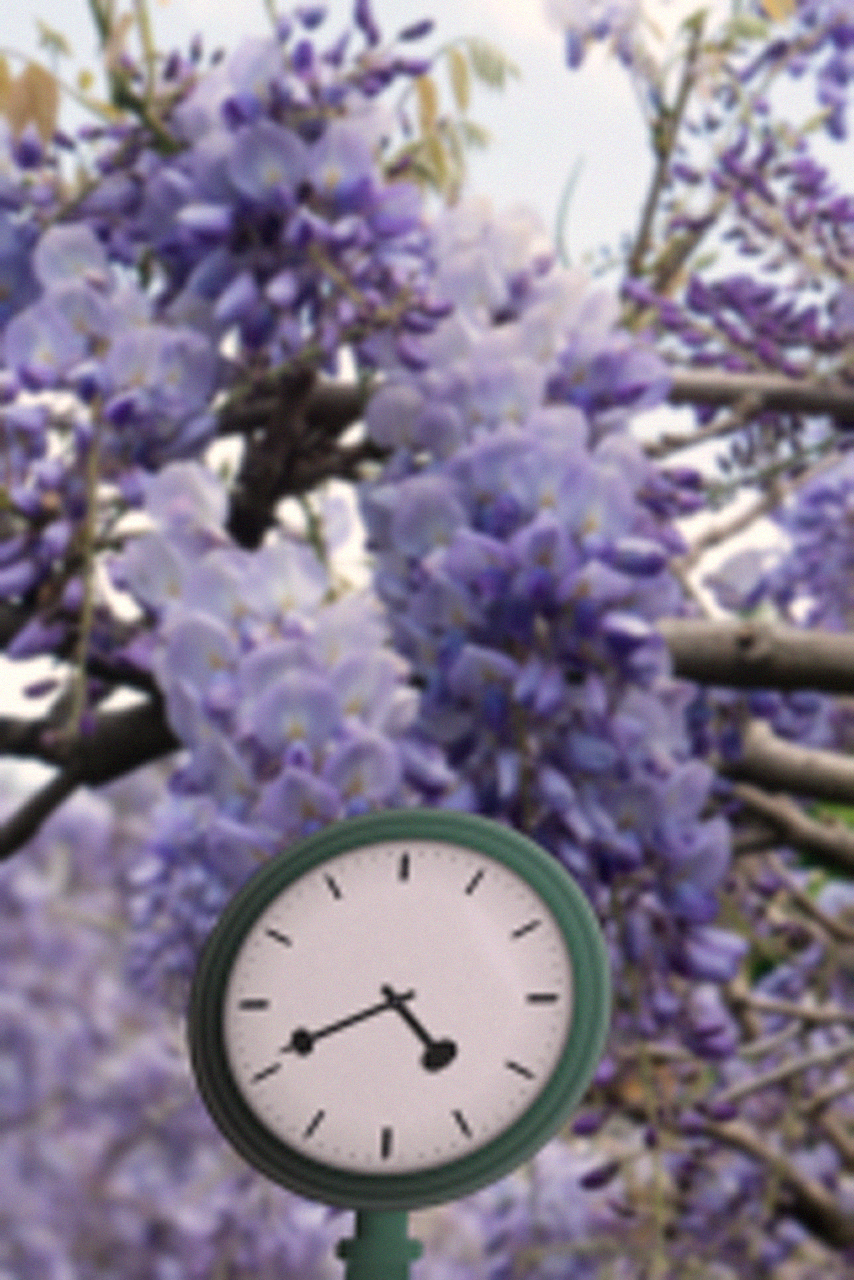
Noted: **4:41**
